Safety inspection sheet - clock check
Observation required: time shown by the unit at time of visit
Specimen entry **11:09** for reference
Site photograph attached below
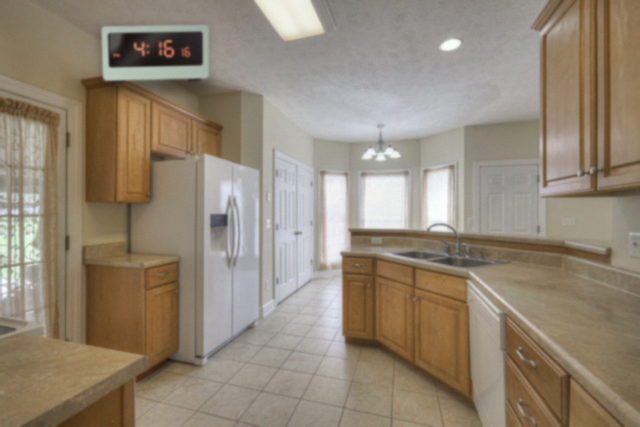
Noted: **4:16**
